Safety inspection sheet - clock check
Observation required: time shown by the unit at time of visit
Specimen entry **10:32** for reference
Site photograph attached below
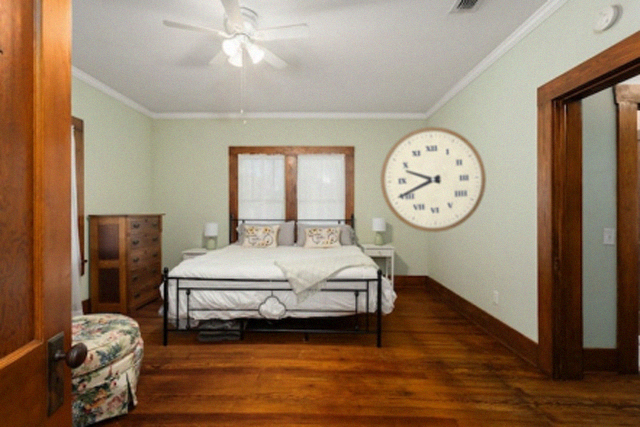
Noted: **9:41**
